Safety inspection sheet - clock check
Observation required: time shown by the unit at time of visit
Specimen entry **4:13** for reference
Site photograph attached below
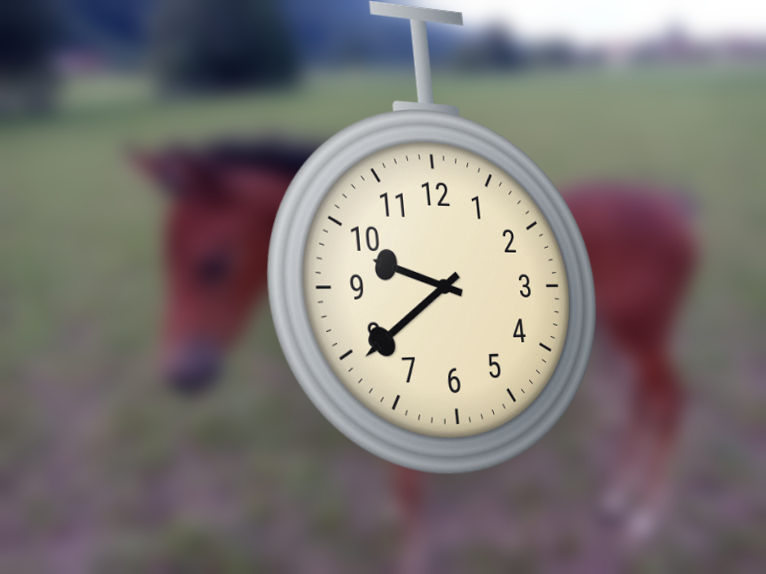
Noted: **9:39**
